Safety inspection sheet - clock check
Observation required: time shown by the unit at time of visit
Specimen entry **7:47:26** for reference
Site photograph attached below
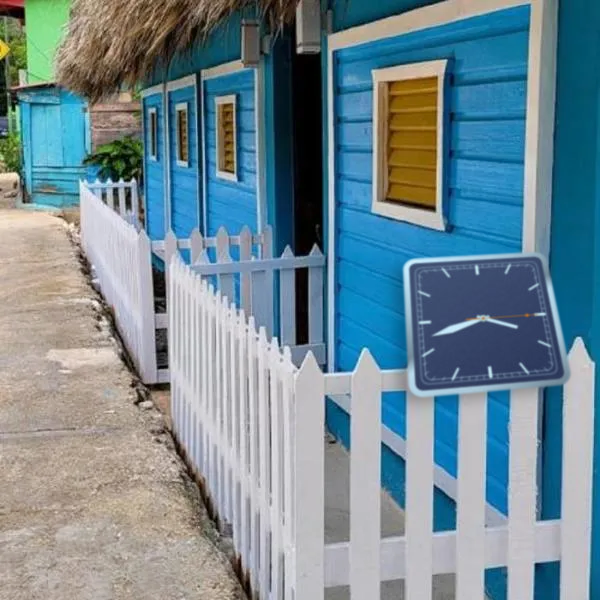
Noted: **3:42:15**
